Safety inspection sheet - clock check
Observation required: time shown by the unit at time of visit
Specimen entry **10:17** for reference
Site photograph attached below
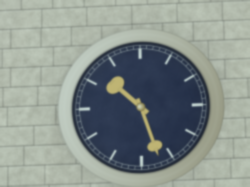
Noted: **10:27**
